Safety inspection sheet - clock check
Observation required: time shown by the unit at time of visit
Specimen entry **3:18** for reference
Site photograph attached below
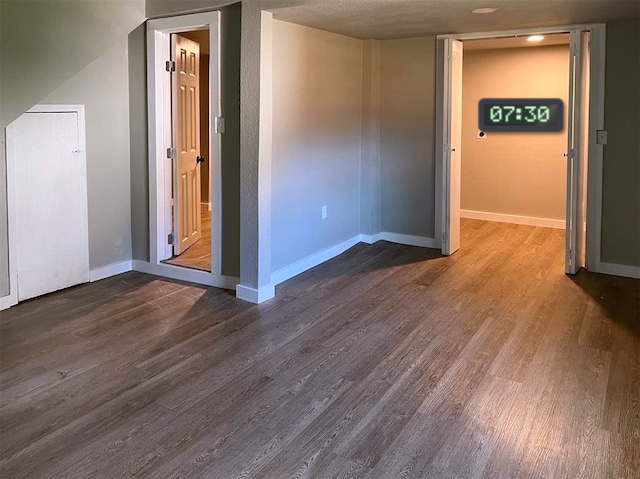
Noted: **7:30**
